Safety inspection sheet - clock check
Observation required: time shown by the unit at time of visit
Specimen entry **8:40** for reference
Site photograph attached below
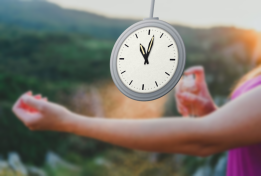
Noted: **11:02**
